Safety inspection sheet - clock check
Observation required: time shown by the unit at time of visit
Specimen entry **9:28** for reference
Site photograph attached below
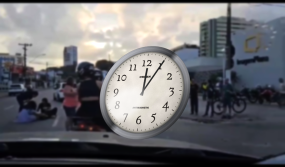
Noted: **12:05**
